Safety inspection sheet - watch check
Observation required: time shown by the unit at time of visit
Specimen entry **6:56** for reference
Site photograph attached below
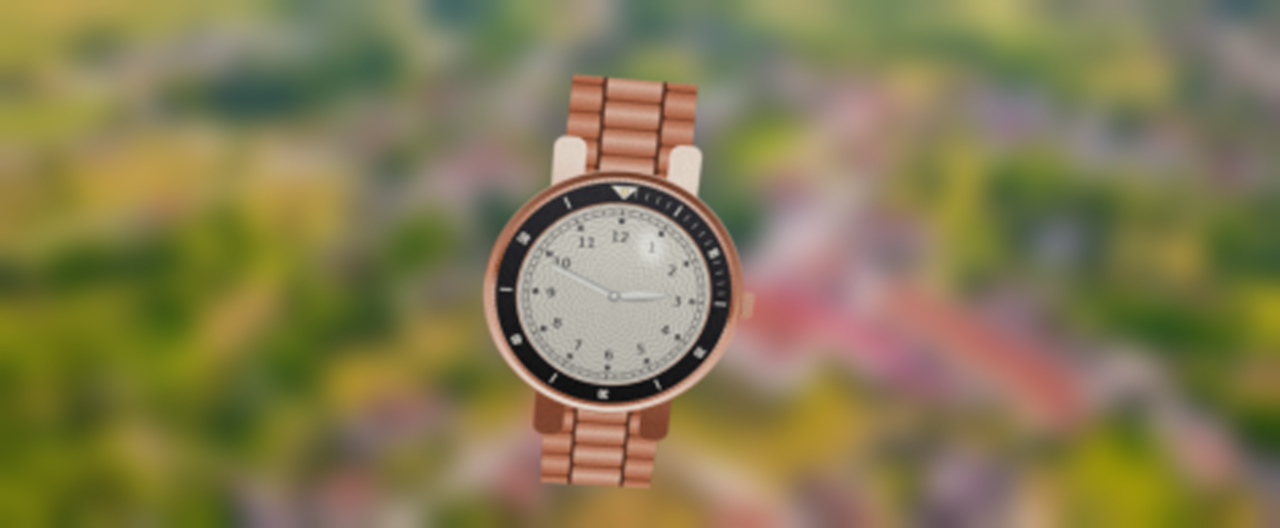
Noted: **2:49**
